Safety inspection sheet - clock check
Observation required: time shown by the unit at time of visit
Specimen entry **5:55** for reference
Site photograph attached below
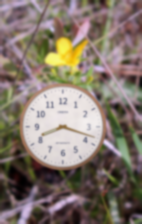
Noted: **8:18**
